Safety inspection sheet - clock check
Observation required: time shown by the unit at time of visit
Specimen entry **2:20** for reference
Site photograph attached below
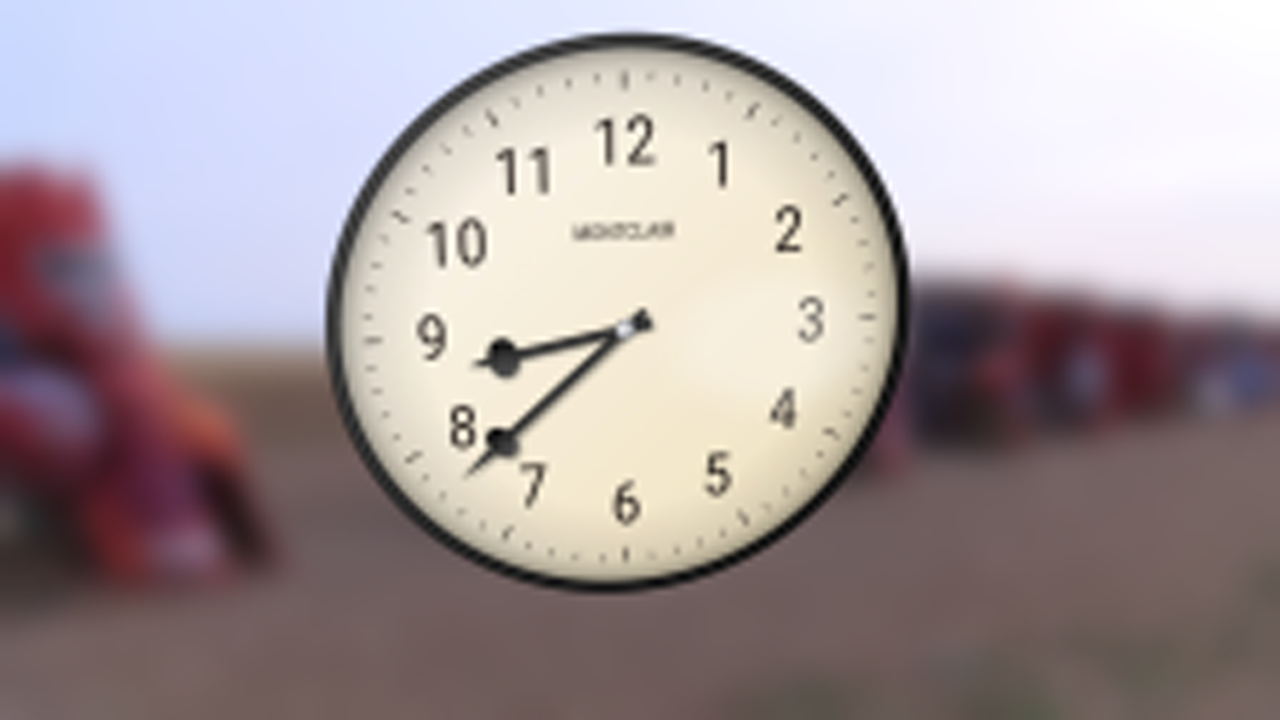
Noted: **8:38**
